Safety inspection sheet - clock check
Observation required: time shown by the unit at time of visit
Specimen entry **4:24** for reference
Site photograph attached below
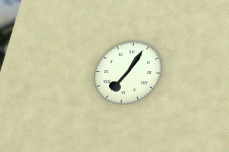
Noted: **7:04**
